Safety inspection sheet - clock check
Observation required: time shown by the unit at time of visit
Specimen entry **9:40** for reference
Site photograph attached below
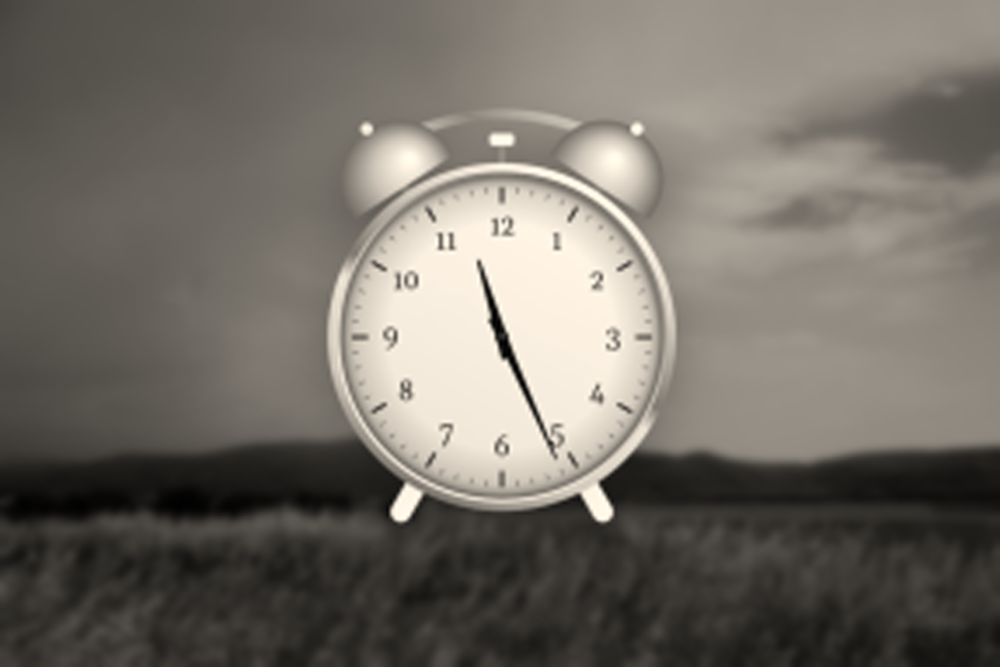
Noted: **11:26**
